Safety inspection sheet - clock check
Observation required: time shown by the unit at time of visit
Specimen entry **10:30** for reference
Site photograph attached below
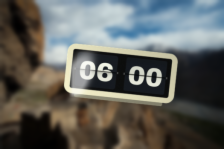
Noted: **6:00**
